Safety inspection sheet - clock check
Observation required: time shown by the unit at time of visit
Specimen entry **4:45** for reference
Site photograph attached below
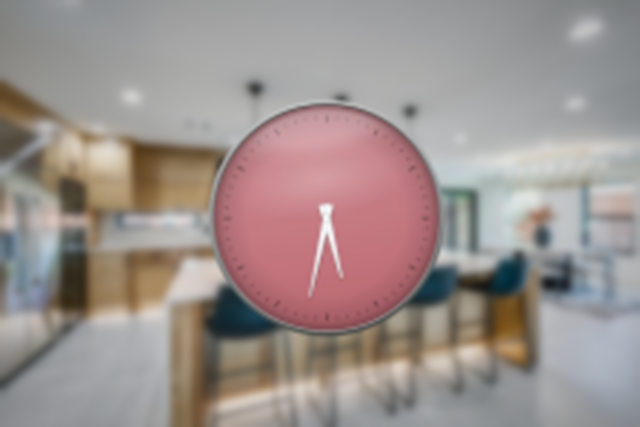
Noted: **5:32**
